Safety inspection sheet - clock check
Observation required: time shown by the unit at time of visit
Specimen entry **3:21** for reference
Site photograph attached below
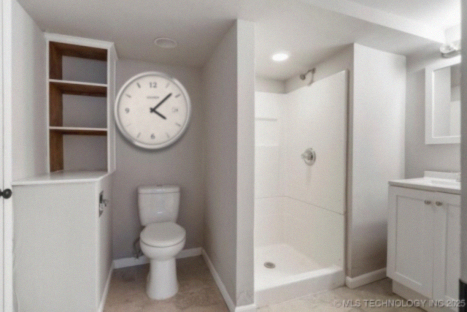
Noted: **4:08**
